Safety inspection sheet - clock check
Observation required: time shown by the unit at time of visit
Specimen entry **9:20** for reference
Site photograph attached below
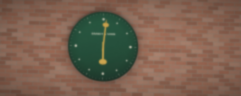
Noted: **6:01**
